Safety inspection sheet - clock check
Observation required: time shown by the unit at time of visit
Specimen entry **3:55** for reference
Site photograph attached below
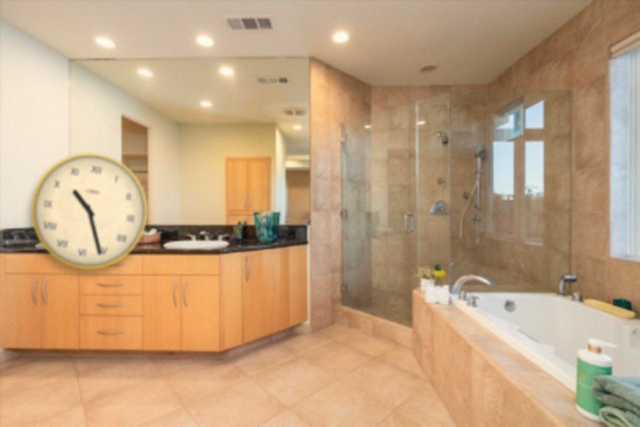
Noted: **10:26**
